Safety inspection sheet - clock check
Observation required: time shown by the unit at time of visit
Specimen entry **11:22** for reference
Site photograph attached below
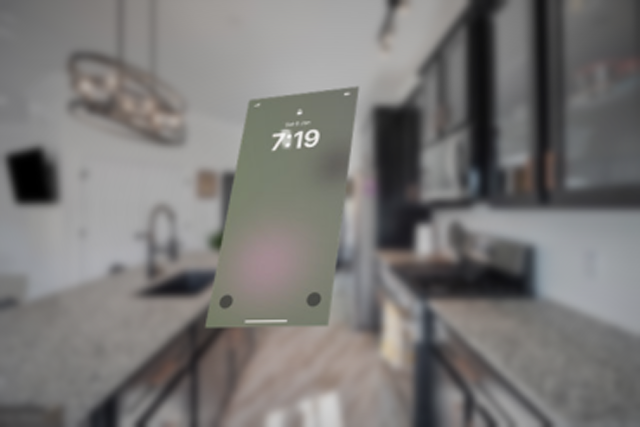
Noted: **7:19**
